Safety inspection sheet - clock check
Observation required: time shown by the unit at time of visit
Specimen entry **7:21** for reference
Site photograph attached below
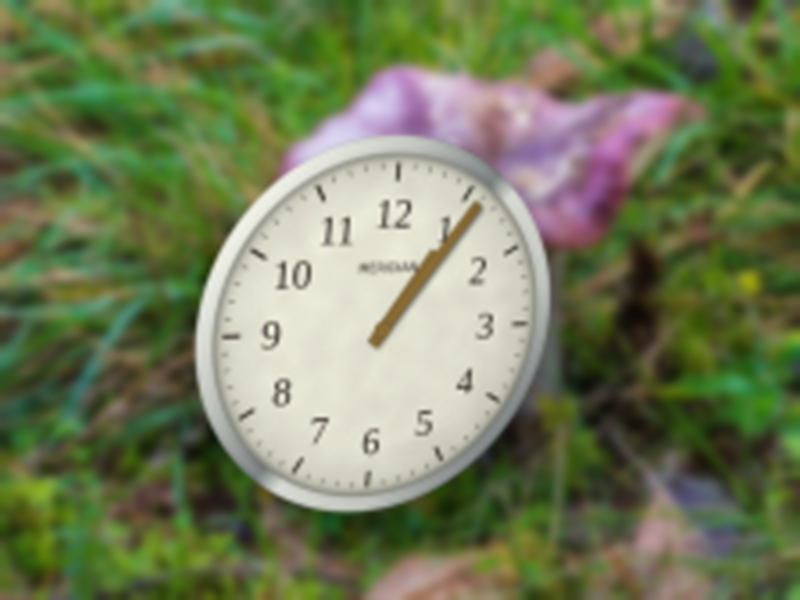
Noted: **1:06**
